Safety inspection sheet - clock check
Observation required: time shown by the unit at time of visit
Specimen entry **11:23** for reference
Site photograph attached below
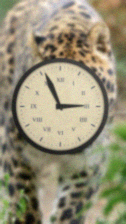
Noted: **2:56**
